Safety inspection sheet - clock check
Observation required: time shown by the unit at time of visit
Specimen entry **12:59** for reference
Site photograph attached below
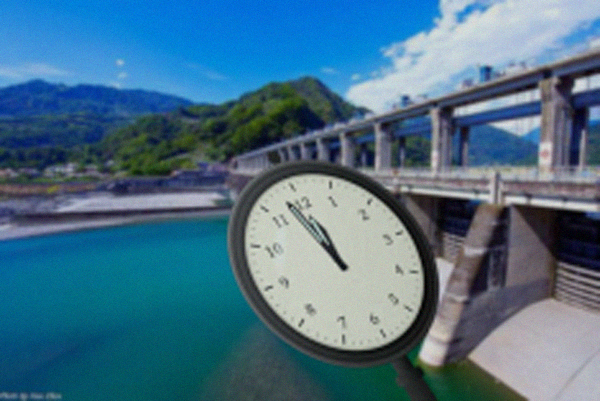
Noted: **11:58**
